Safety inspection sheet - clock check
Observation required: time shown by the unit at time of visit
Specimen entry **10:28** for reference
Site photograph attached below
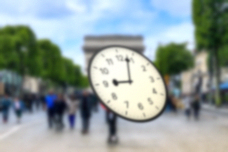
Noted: **9:03**
